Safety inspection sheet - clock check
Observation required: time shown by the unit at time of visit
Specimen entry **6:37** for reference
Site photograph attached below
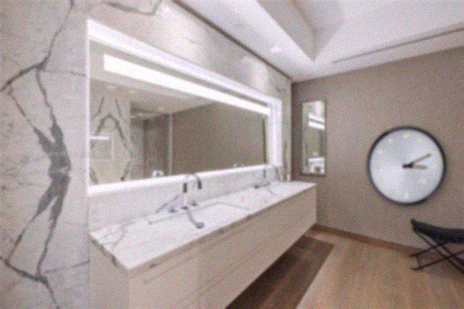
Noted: **3:11**
